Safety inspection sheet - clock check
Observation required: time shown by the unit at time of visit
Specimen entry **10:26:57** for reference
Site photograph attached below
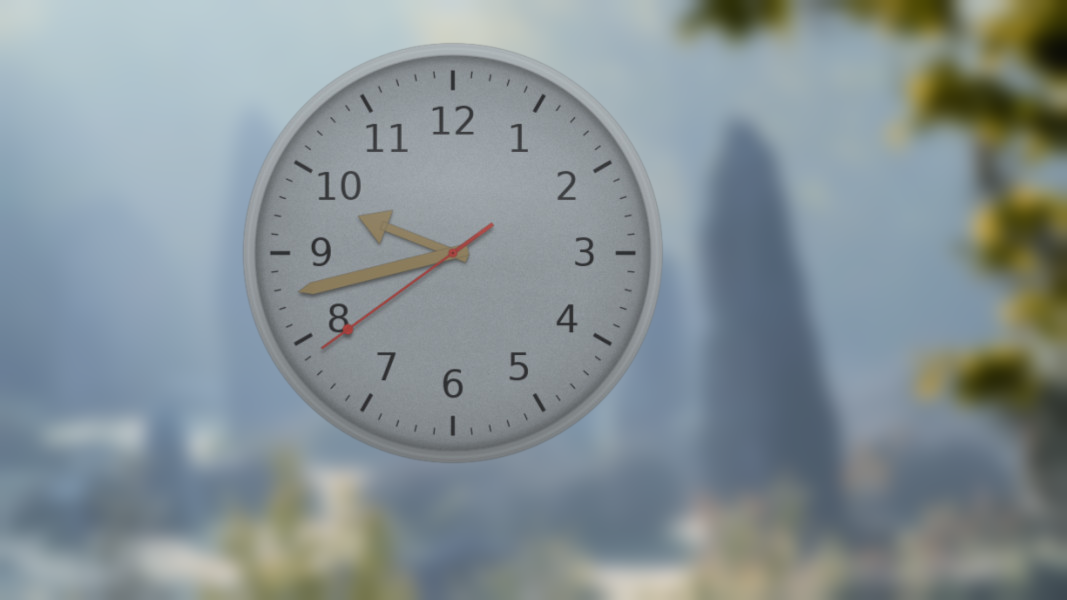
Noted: **9:42:39**
